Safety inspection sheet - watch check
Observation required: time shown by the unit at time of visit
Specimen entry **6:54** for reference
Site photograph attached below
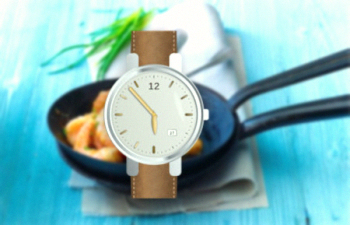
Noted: **5:53**
